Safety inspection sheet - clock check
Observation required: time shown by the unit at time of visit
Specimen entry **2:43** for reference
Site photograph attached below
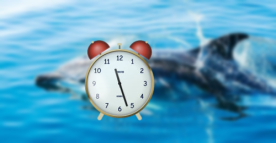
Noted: **11:27**
